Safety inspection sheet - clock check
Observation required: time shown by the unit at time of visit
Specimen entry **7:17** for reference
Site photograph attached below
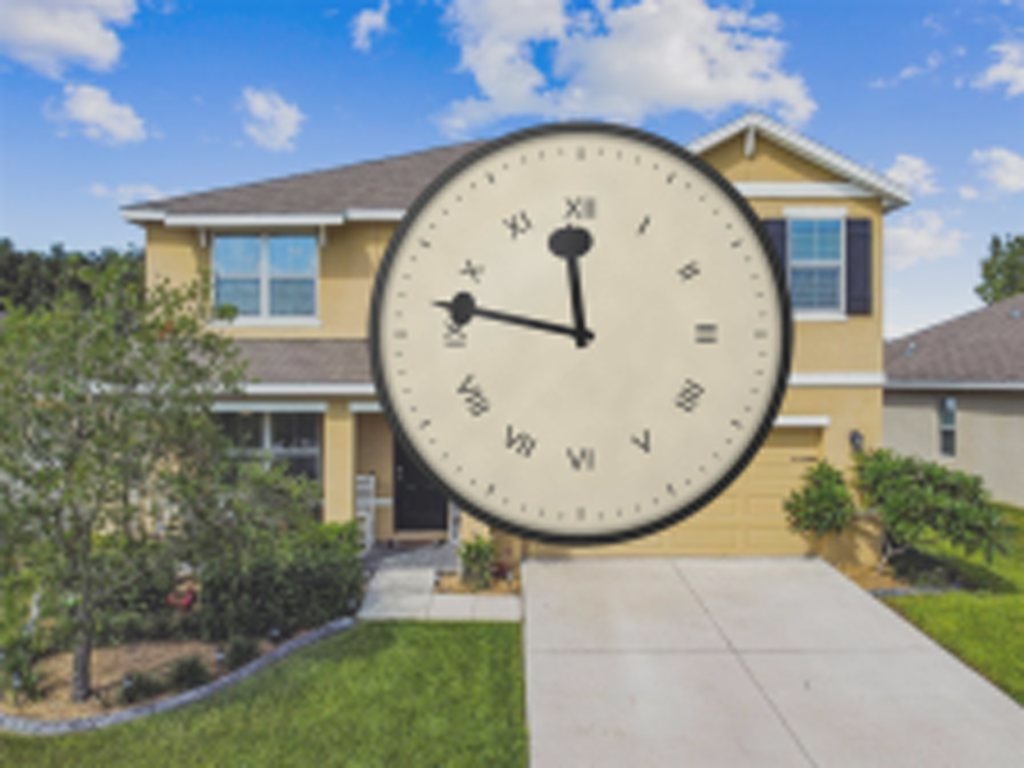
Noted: **11:47**
